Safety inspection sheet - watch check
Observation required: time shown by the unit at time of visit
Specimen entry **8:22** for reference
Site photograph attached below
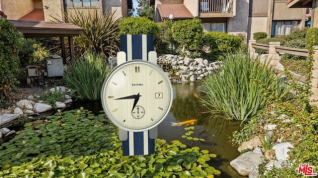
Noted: **6:44**
